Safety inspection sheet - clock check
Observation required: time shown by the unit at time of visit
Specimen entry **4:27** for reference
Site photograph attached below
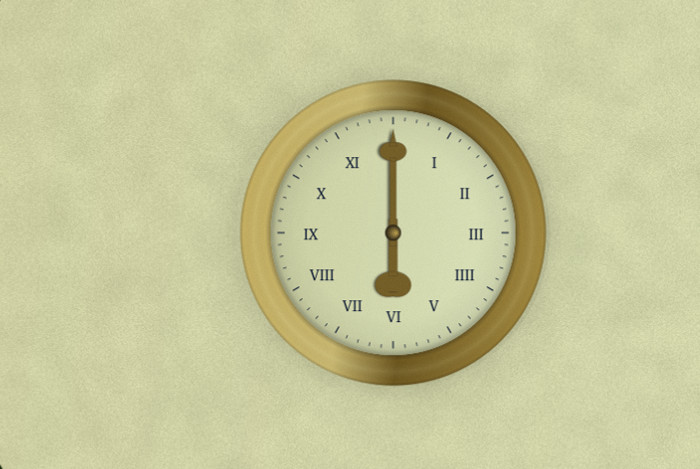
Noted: **6:00**
